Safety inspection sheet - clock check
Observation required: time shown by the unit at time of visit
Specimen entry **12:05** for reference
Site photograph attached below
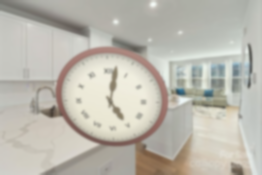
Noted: **5:02**
